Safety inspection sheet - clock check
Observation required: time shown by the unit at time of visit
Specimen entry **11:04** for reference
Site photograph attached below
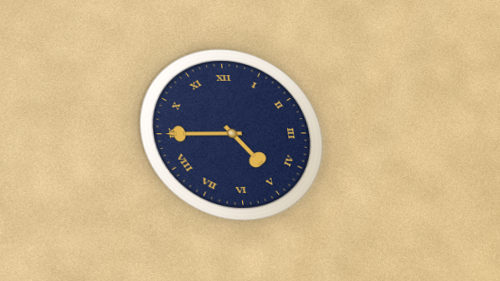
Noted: **4:45**
